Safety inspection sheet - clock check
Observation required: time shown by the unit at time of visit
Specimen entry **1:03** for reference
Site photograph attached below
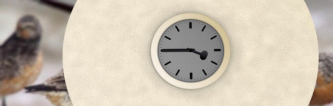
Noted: **3:45**
